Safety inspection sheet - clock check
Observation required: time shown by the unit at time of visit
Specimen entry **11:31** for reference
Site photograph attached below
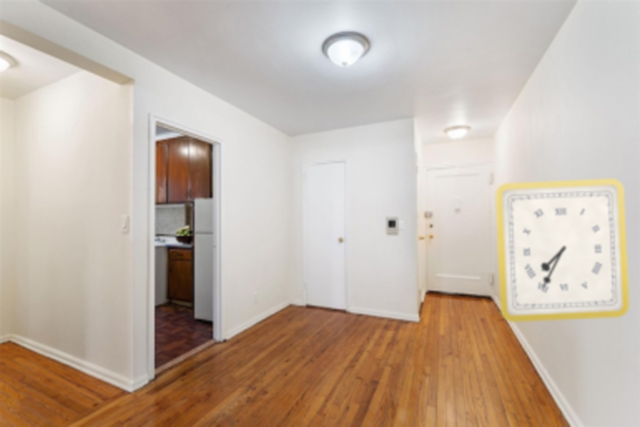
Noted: **7:35**
